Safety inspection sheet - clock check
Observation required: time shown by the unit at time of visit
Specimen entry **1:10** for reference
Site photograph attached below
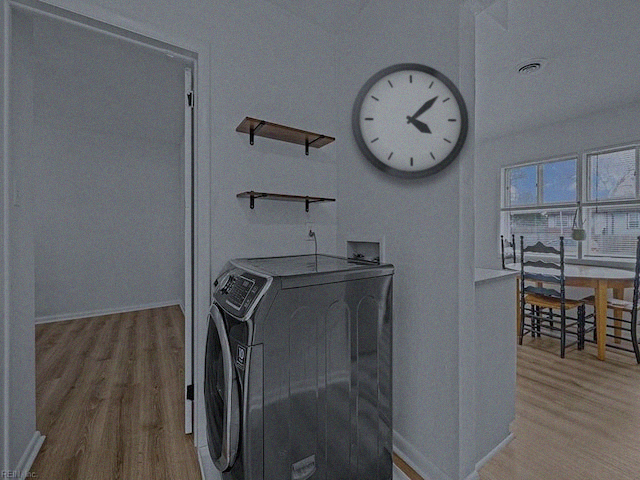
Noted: **4:08**
